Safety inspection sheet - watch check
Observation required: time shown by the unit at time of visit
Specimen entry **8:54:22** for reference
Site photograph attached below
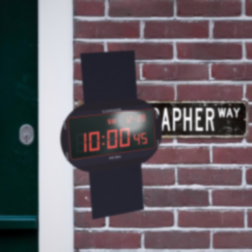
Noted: **10:00:45**
